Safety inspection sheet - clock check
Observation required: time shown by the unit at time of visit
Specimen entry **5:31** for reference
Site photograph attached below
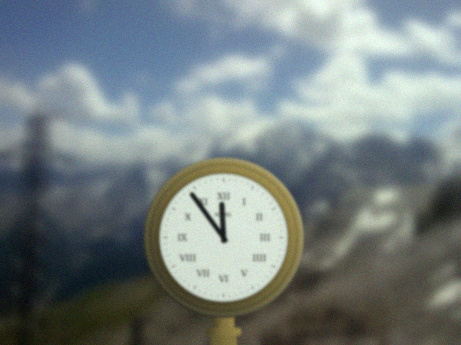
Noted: **11:54**
